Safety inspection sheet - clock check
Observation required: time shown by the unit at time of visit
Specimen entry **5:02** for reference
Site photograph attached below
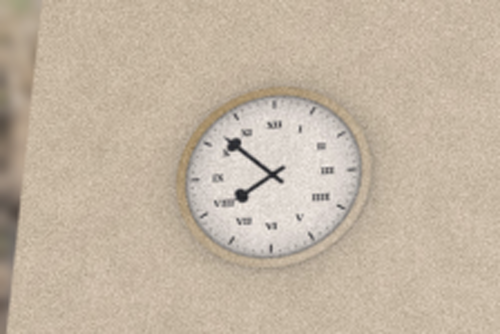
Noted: **7:52**
